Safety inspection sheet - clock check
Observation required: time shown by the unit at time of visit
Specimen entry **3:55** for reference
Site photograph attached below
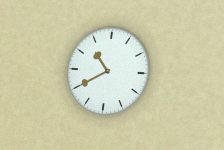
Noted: **10:40**
